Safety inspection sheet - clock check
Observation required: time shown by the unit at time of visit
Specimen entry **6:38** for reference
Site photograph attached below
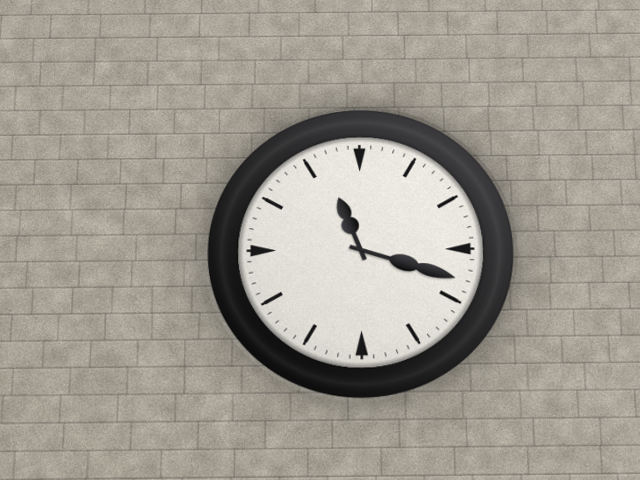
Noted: **11:18**
